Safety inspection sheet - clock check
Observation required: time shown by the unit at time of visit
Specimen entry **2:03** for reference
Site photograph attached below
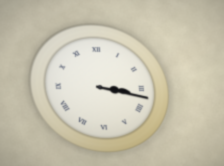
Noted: **3:17**
